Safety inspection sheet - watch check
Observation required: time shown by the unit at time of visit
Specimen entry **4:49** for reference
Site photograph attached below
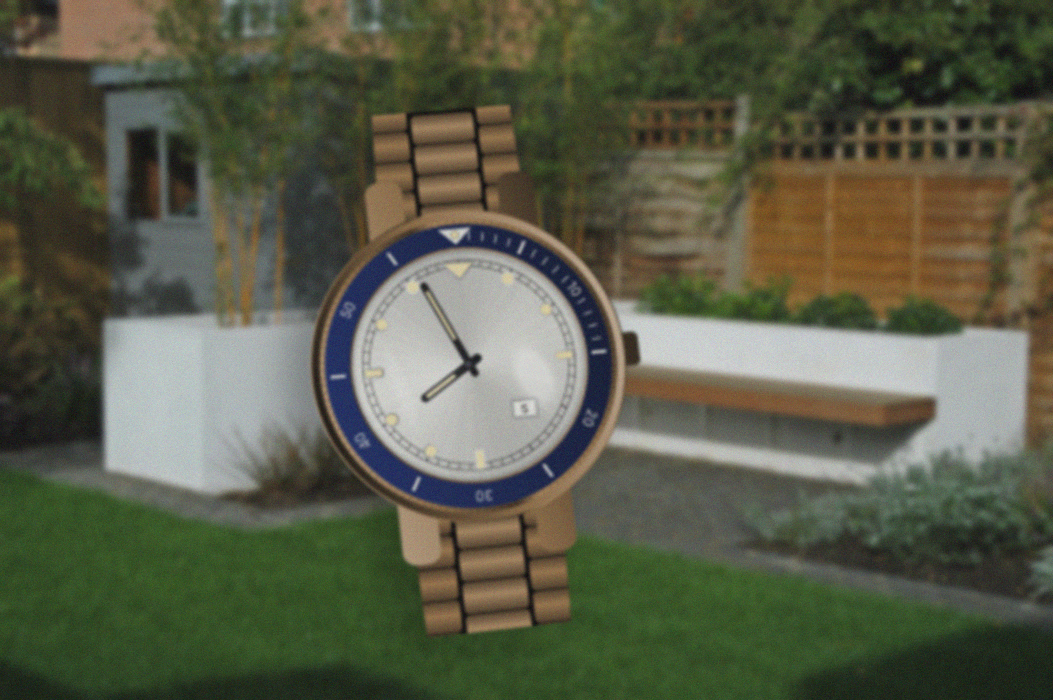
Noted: **7:56**
